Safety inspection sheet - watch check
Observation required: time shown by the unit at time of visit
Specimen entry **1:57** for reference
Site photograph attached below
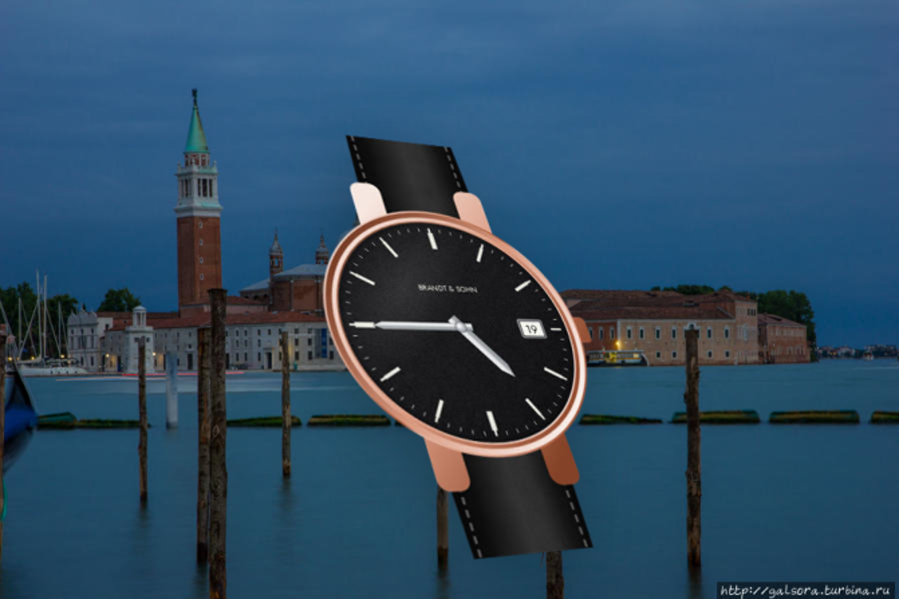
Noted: **4:45**
